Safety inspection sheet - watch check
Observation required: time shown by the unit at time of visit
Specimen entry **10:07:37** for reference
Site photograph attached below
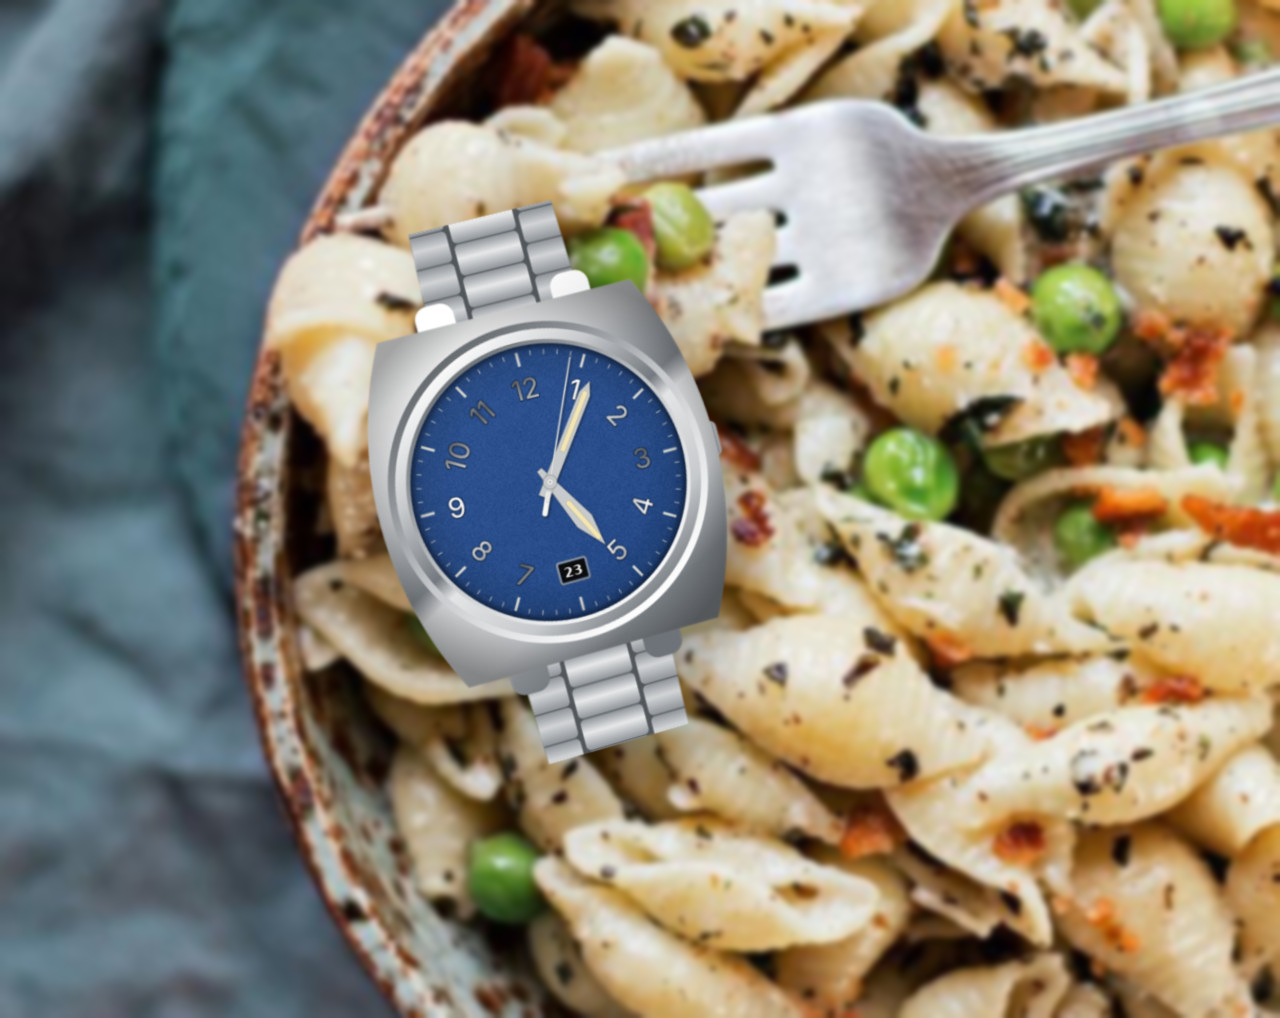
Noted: **5:06:04**
